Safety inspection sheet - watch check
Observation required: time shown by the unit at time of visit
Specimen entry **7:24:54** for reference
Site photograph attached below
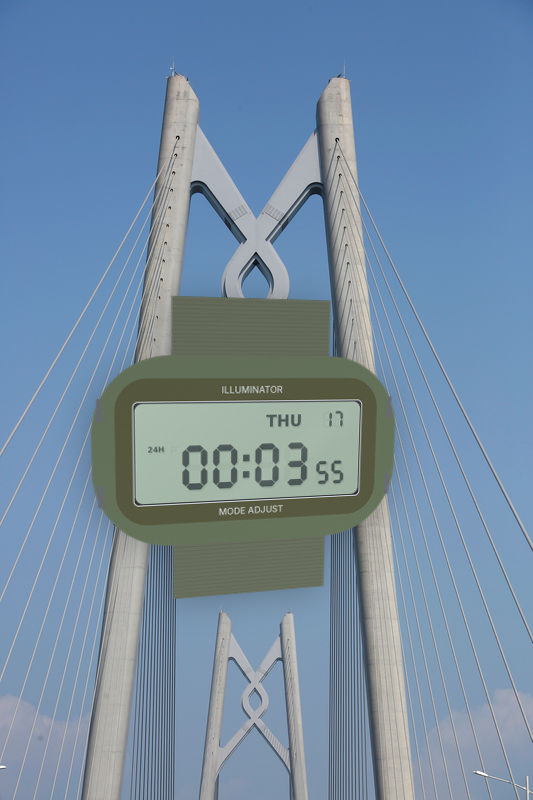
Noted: **0:03:55**
